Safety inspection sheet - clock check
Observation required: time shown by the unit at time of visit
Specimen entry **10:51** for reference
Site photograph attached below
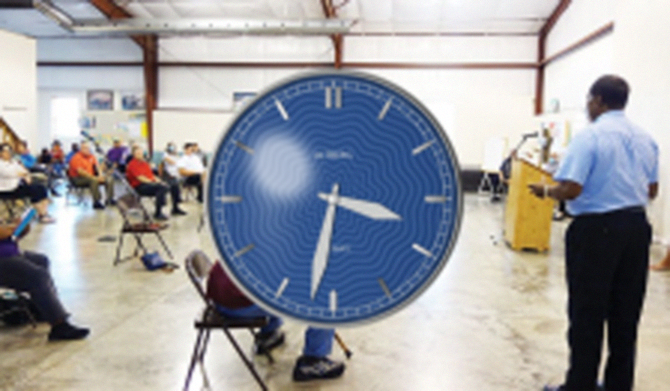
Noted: **3:32**
